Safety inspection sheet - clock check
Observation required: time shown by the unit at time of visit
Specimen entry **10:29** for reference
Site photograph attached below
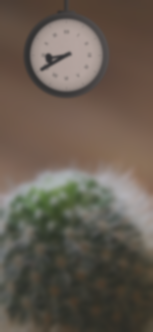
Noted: **8:40**
